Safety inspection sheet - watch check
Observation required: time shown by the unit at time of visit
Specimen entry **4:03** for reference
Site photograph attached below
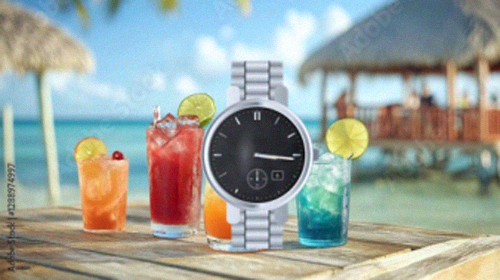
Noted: **3:16**
